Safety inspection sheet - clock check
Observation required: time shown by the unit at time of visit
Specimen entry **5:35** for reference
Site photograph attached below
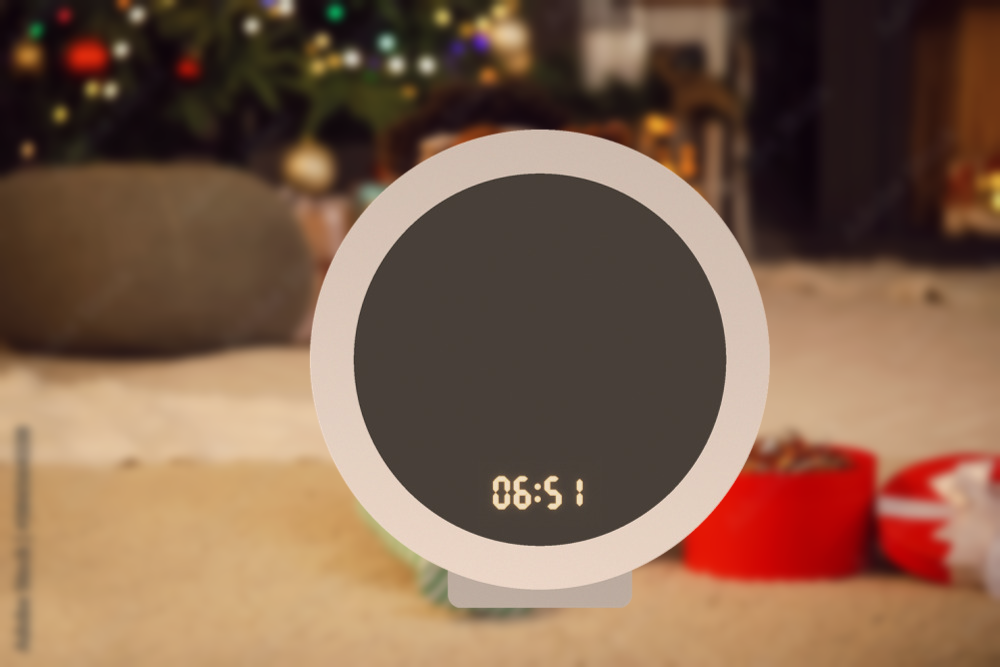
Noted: **6:51**
